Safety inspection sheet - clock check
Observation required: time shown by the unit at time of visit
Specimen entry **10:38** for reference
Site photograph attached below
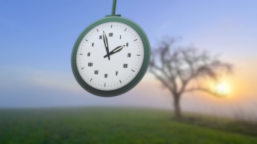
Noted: **1:57**
